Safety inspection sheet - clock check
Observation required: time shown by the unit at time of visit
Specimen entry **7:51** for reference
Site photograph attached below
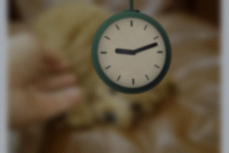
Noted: **9:12**
